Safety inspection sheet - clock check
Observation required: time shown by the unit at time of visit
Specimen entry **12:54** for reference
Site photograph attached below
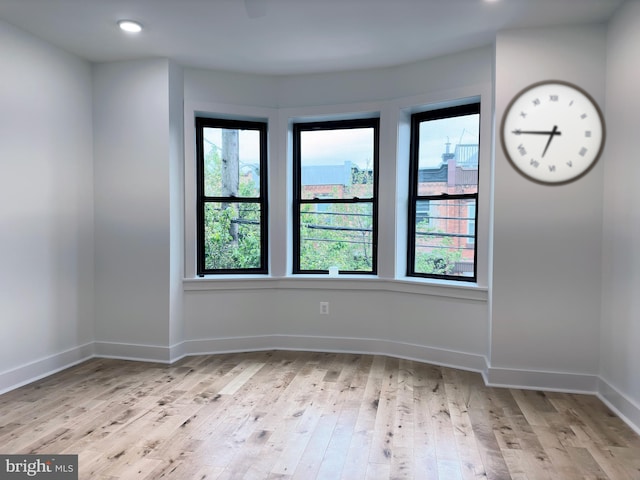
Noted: **6:45**
